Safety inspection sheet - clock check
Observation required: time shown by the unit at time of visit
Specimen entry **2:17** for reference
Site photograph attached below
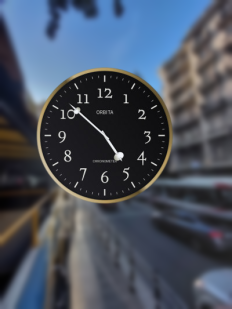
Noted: **4:52**
